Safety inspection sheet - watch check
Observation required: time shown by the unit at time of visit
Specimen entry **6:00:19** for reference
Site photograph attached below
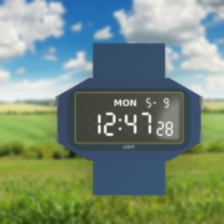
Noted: **12:47:28**
